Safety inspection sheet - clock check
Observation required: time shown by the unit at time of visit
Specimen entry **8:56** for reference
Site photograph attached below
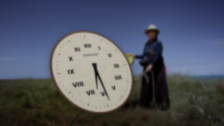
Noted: **6:29**
